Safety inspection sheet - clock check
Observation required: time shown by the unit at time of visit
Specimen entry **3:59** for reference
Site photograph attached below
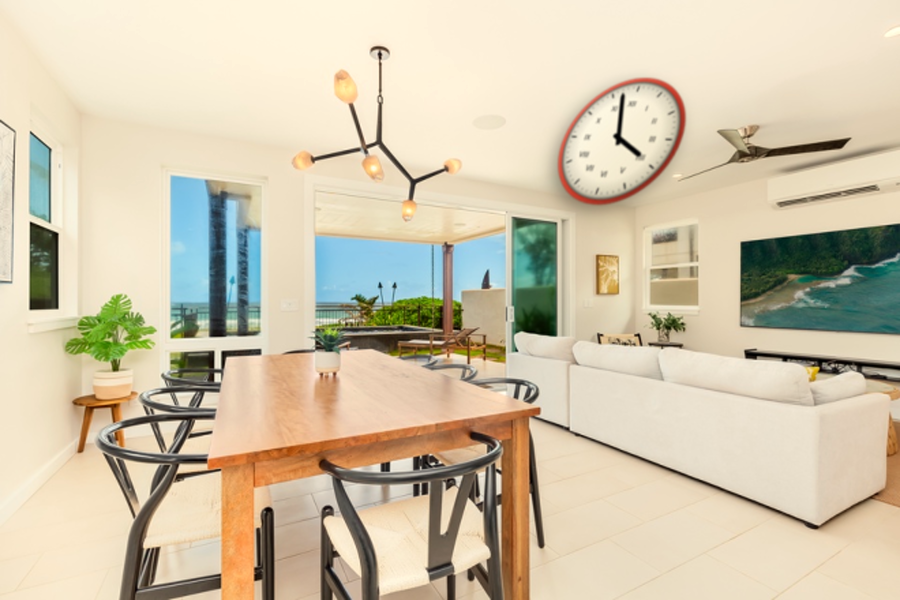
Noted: **3:57**
